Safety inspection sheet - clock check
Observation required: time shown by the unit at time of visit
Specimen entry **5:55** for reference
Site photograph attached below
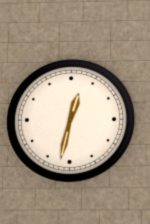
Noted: **12:32**
